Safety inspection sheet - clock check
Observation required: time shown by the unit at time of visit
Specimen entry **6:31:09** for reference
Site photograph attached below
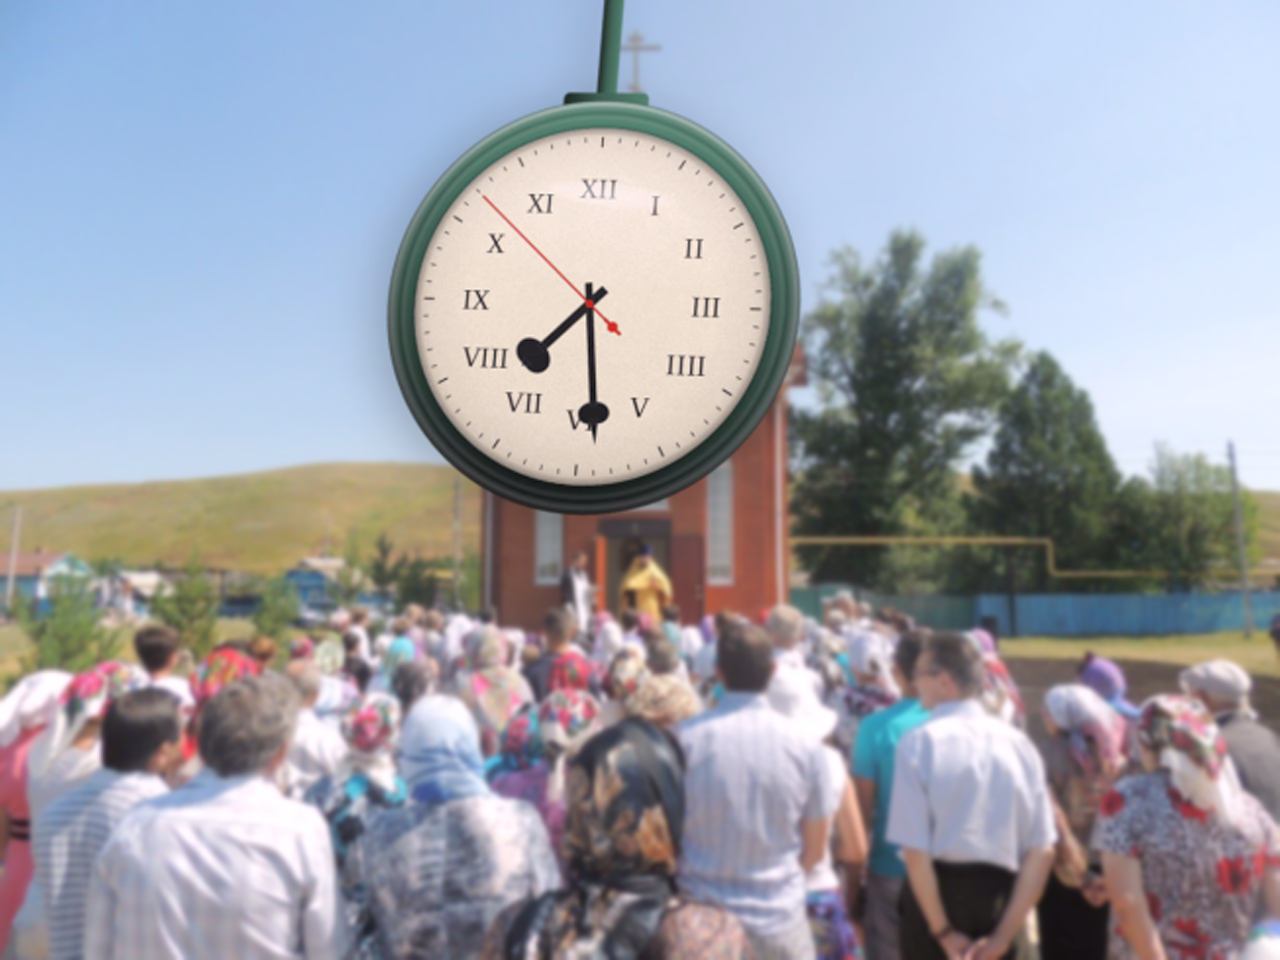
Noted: **7:28:52**
